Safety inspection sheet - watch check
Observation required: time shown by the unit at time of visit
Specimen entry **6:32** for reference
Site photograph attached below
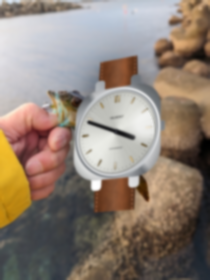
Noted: **3:49**
